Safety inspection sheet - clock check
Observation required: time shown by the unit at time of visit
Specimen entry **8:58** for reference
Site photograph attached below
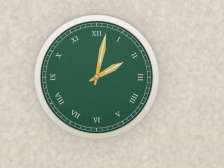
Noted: **2:02**
